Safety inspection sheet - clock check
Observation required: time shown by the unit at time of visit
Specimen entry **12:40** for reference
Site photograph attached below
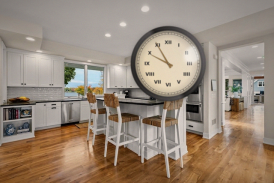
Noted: **9:55**
